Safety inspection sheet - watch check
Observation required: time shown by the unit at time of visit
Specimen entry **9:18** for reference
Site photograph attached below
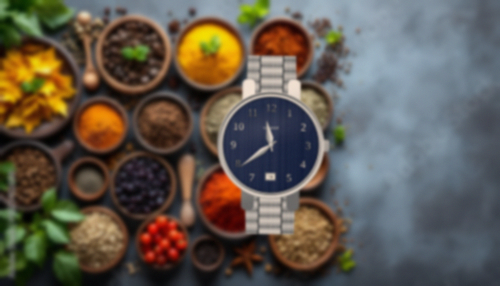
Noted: **11:39**
